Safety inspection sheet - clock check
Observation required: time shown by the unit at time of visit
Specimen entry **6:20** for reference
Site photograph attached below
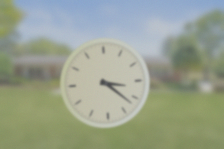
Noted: **3:22**
